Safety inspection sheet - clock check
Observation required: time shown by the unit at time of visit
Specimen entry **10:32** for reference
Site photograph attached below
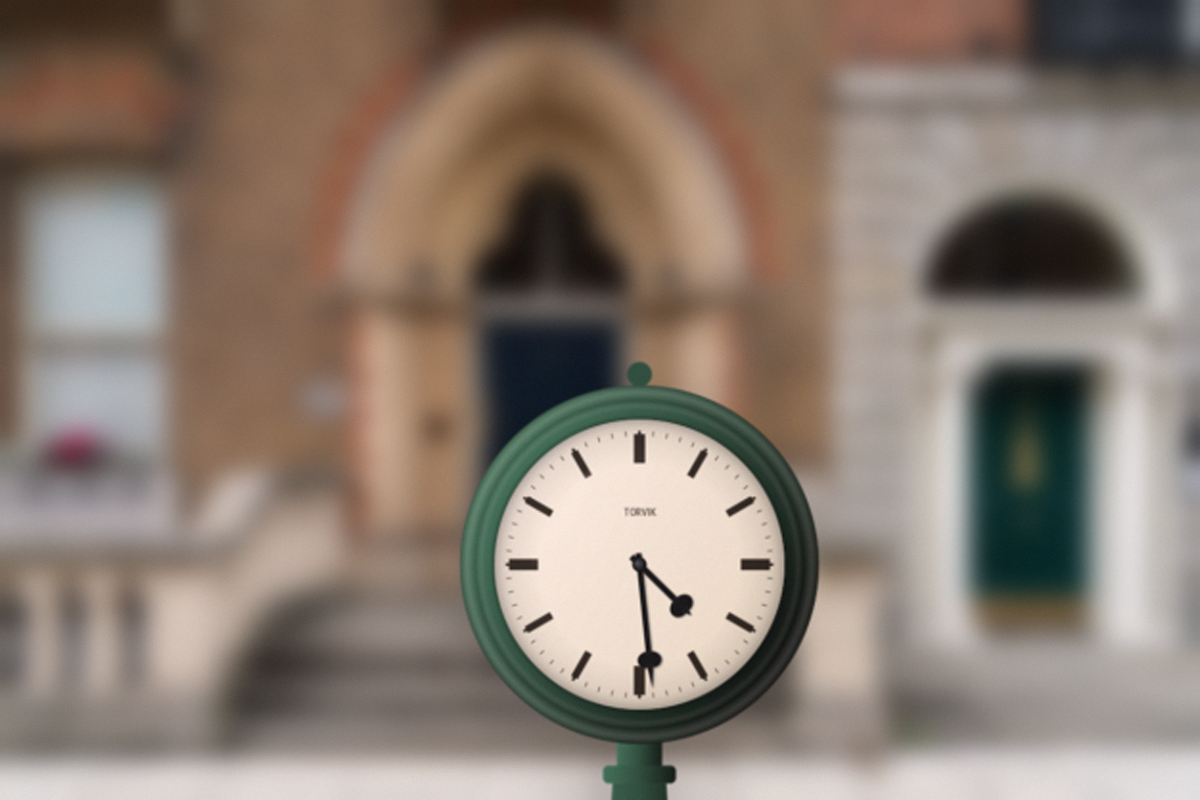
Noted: **4:29**
